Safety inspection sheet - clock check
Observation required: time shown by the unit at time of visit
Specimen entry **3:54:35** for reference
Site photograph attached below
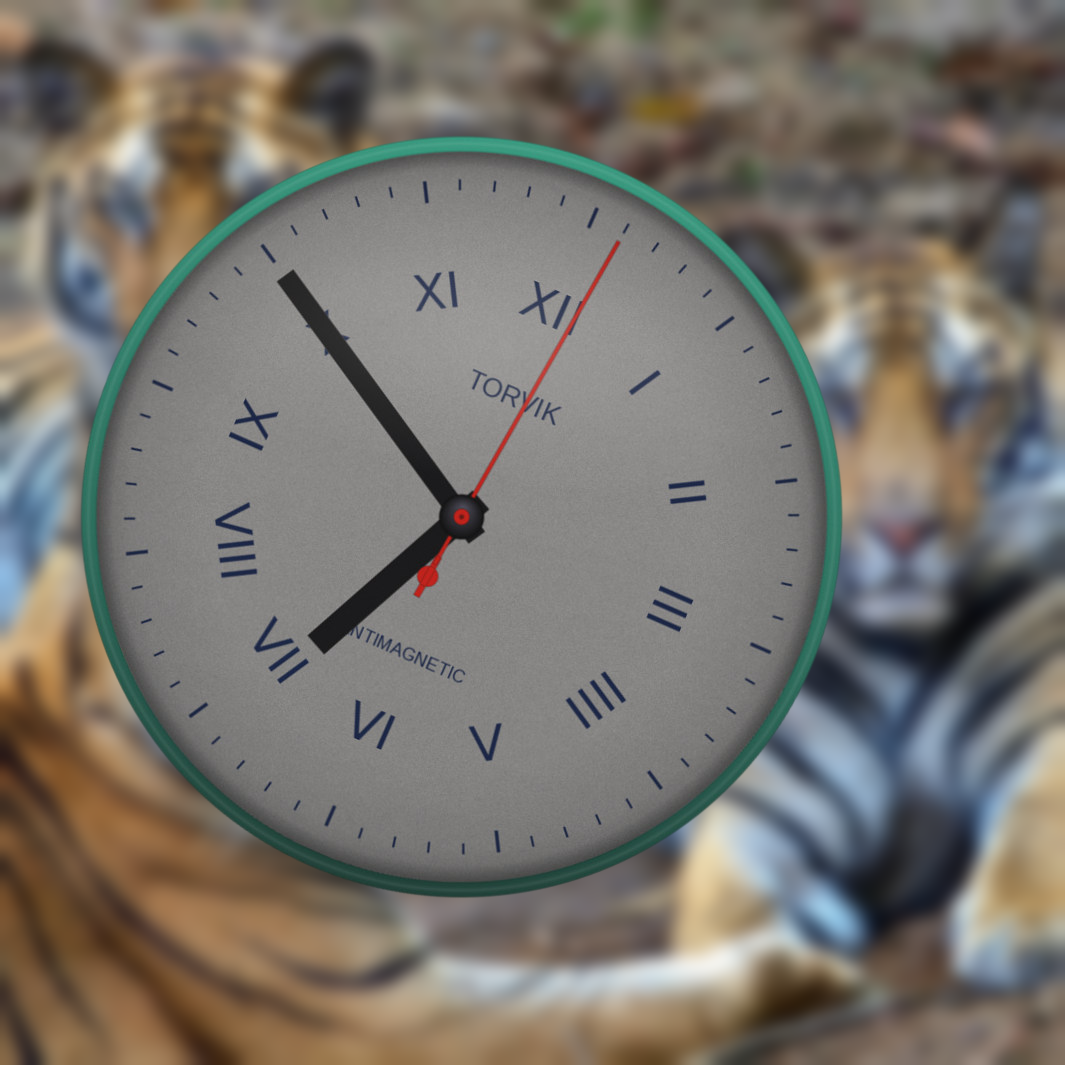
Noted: **6:50:01**
